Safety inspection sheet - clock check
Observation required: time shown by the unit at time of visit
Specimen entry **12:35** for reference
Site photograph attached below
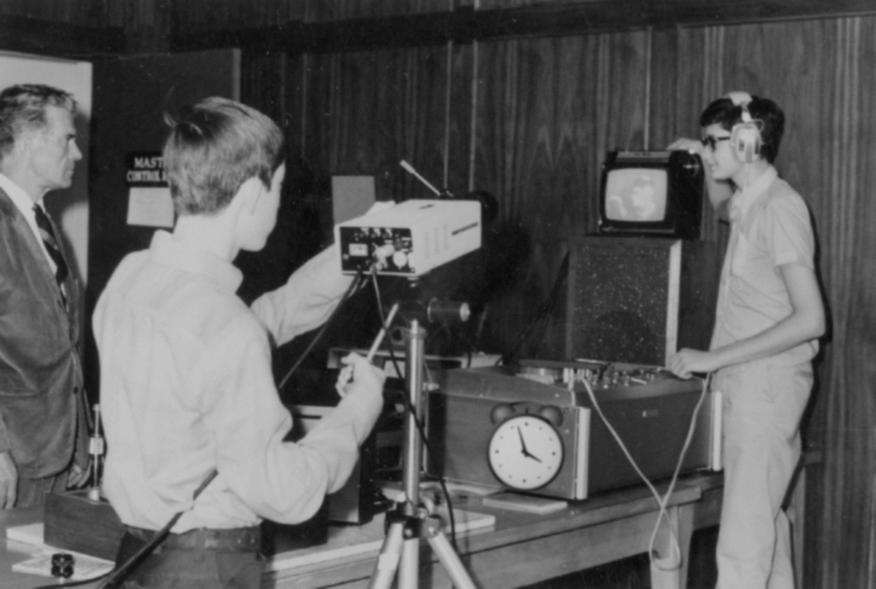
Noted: **3:57**
